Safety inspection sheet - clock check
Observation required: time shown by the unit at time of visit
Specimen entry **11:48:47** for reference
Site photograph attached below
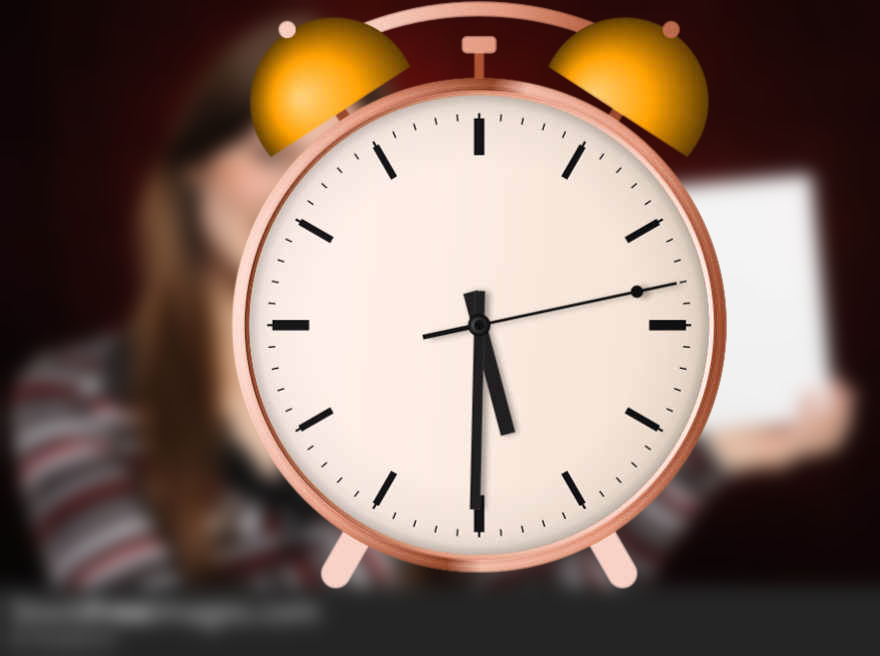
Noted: **5:30:13**
